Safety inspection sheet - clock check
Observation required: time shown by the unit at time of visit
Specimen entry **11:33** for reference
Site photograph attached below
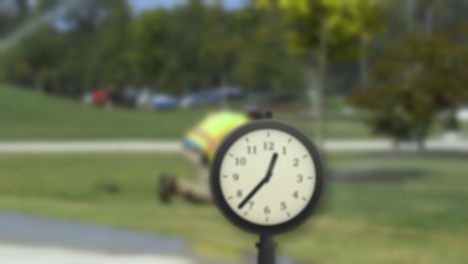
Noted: **12:37**
